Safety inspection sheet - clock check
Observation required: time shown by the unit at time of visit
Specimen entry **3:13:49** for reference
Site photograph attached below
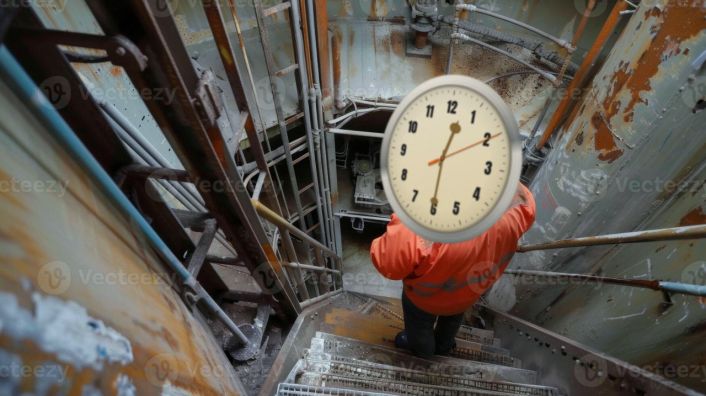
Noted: **12:30:10**
